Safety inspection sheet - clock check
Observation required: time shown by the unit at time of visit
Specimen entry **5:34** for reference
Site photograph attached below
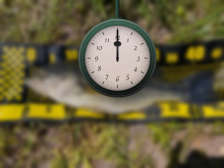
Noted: **12:00**
